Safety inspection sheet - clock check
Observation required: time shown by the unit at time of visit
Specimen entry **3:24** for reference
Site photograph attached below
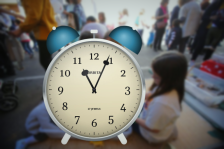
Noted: **11:04**
